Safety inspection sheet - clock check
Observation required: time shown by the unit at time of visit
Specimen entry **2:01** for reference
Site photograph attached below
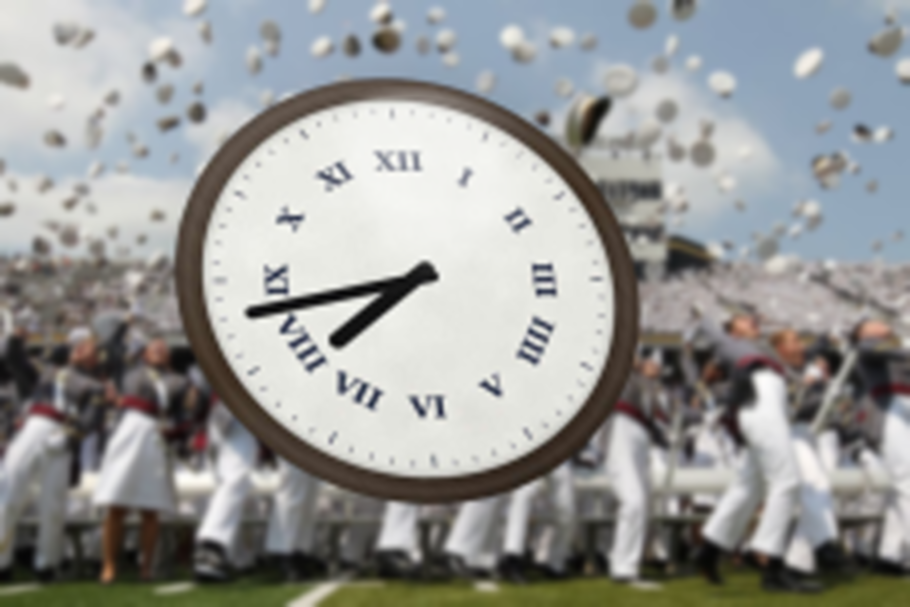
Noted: **7:43**
